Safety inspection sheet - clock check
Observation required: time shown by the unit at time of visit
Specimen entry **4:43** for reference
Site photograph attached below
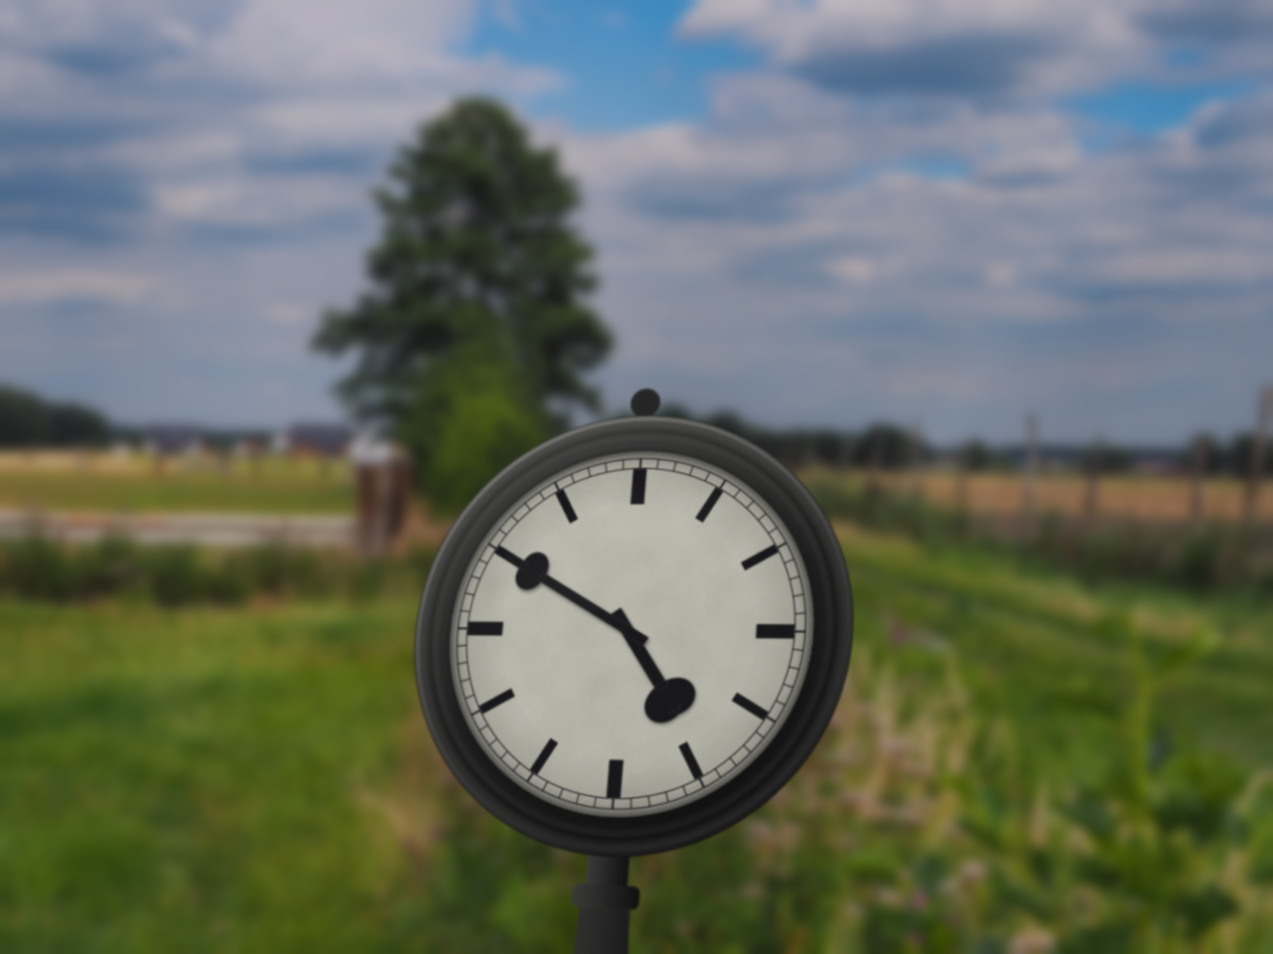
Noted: **4:50**
